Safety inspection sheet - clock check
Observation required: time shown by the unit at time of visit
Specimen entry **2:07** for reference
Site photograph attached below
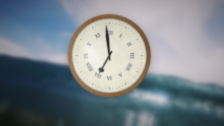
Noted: **6:59**
